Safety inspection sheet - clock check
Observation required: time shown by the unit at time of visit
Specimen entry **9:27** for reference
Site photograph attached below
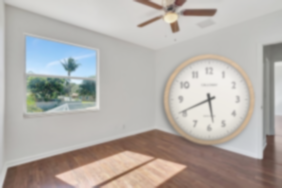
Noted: **5:41**
